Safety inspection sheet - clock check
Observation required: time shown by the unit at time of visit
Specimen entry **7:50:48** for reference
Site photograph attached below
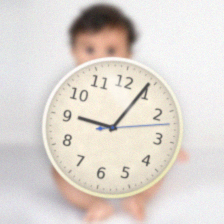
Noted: **9:04:12**
